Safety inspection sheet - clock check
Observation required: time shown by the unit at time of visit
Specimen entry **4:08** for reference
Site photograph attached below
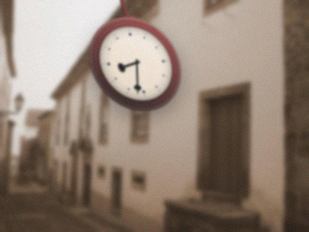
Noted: **8:32**
